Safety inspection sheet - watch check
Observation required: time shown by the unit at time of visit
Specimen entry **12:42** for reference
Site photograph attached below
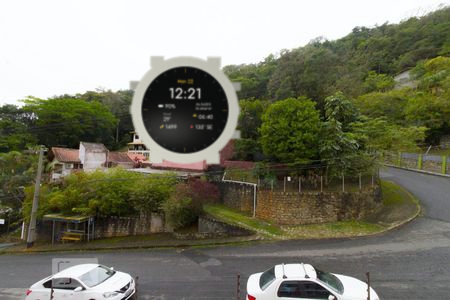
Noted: **12:21**
